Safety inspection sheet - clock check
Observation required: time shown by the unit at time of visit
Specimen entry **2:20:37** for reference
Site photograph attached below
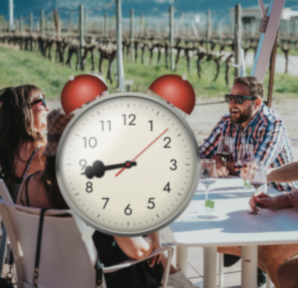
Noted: **8:43:08**
